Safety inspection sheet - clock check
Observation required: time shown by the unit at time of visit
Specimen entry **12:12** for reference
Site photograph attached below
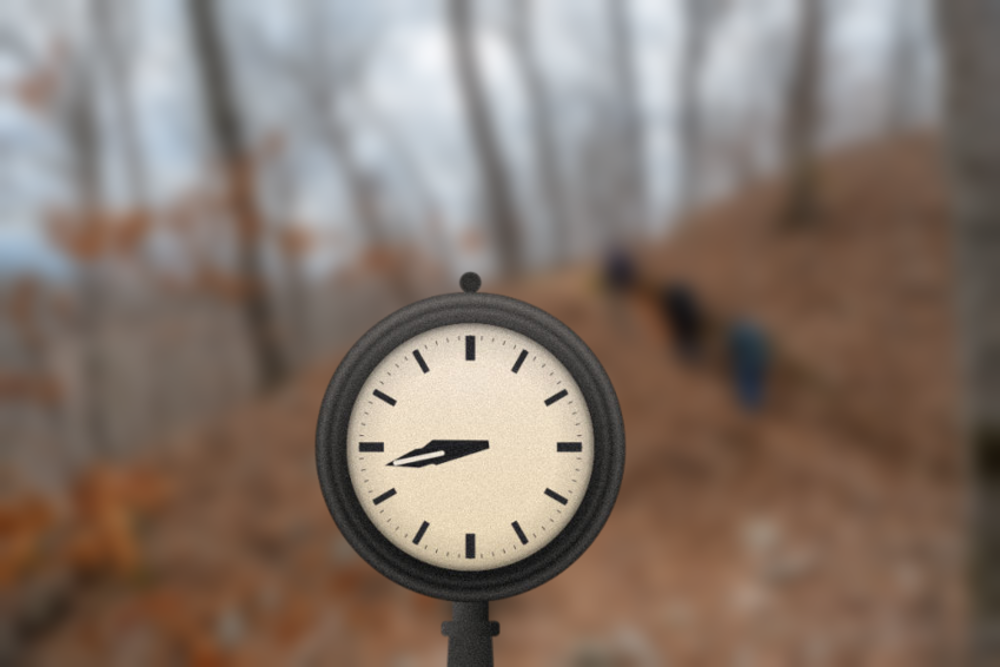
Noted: **8:43**
